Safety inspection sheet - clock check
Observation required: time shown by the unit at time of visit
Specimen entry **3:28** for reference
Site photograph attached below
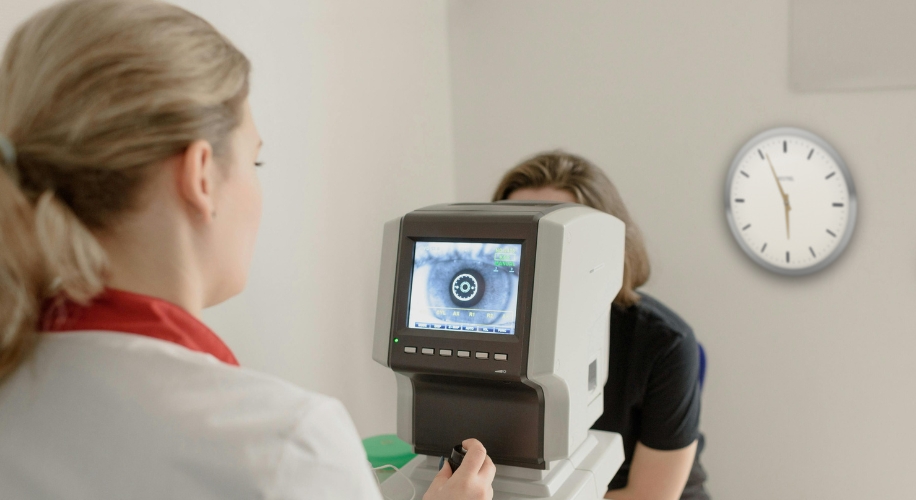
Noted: **5:56**
